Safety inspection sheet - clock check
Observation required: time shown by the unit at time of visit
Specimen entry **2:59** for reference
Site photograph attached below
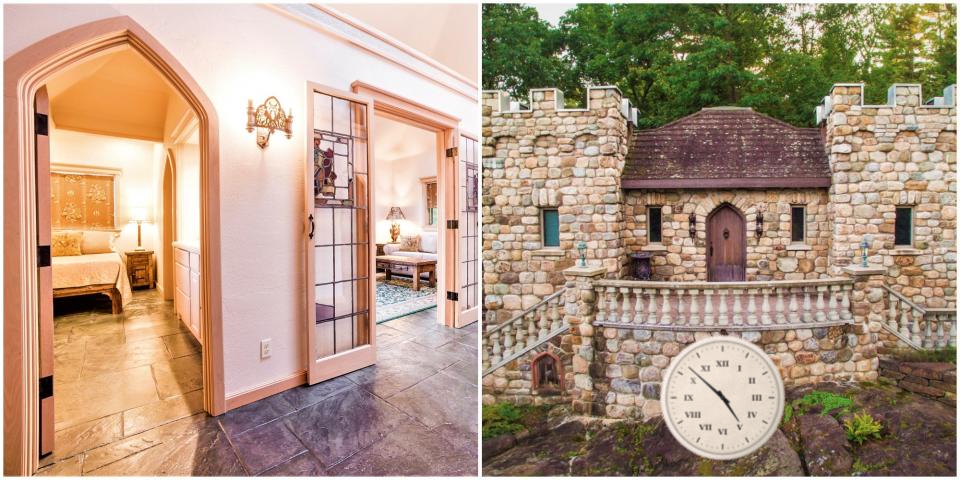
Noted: **4:52**
